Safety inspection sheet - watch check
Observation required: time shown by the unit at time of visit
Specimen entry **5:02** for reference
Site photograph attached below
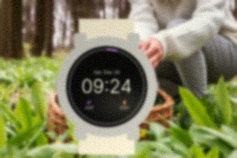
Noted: **9:24**
